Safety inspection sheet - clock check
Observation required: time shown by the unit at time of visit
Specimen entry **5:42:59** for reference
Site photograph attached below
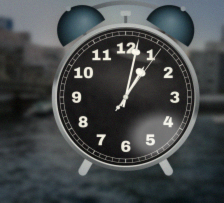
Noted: **1:02:06**
